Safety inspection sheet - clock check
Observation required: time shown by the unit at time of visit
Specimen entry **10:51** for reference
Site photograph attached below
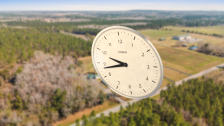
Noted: **9:43**
